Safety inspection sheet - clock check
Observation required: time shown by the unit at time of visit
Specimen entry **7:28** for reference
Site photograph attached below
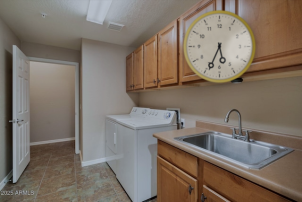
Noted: **5:34**
